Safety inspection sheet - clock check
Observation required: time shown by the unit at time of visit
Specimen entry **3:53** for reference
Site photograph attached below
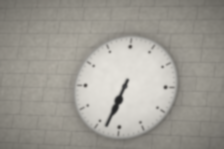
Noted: **6:33**
